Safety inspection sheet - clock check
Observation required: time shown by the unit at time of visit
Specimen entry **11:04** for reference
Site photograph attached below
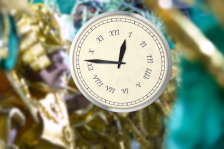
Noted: **12:47**
